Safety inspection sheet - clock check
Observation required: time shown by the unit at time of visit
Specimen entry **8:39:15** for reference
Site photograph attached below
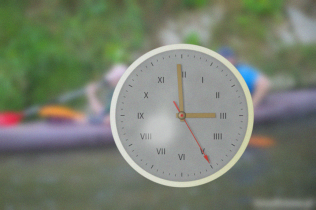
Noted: **2:59:25**
